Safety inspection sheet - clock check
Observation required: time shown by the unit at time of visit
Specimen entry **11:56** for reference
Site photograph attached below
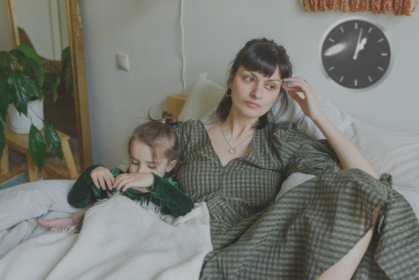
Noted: **1:02**
